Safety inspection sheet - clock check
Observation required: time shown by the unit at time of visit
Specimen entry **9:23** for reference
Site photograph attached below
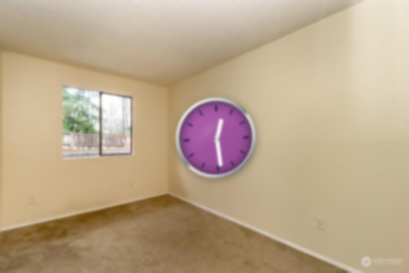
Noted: **12:29**
